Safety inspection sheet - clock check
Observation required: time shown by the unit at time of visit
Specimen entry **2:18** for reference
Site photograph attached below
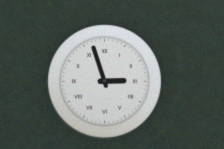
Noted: **2:57**
